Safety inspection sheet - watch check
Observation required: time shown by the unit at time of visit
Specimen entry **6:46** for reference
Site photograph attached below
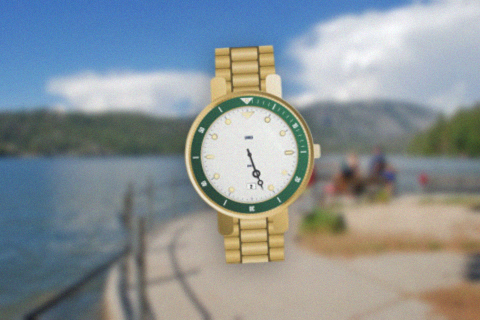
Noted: **5:27**
